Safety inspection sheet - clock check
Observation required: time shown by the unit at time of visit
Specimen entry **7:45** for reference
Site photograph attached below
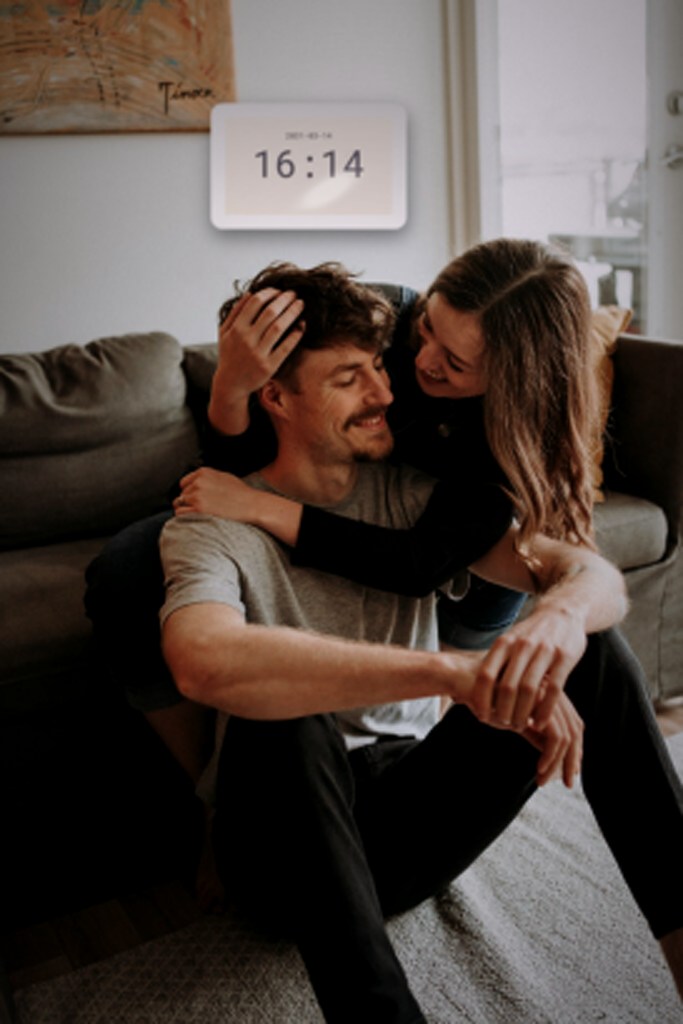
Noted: **16:14**
